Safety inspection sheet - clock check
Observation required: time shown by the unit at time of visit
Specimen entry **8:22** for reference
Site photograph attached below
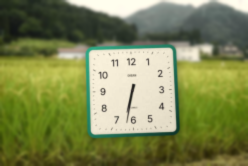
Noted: **6:32**
